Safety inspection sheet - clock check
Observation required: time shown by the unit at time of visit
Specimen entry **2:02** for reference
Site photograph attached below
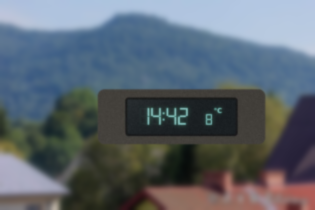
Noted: **14:42**
